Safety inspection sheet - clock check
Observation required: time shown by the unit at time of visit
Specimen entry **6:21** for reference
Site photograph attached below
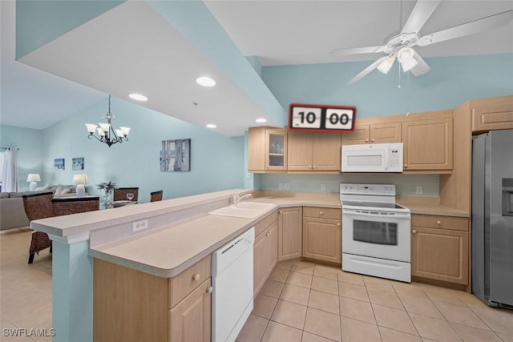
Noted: **10:00**
